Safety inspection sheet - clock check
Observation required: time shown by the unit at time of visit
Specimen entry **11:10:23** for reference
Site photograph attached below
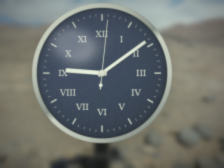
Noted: **9:09:01**
